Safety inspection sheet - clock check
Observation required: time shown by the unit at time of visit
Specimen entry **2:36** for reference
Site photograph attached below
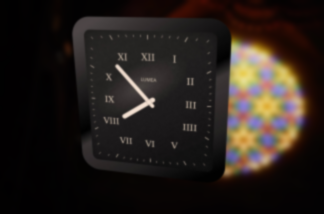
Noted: **7:53**
